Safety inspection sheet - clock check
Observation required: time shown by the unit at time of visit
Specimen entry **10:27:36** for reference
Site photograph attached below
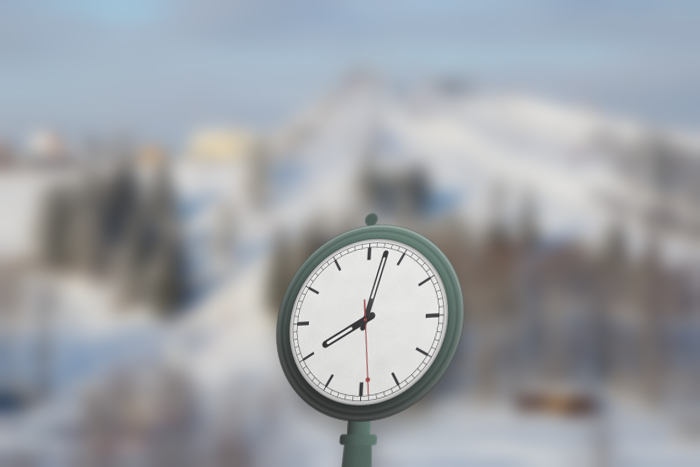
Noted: **8:02:29**
